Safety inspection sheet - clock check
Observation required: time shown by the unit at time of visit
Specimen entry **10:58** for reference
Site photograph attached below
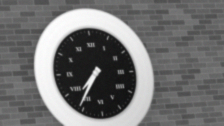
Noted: **7:36**
